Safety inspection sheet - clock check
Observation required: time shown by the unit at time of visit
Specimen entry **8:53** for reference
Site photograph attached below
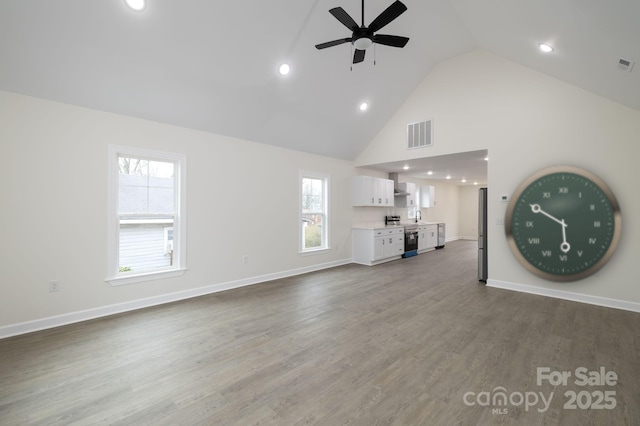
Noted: **5:50**
